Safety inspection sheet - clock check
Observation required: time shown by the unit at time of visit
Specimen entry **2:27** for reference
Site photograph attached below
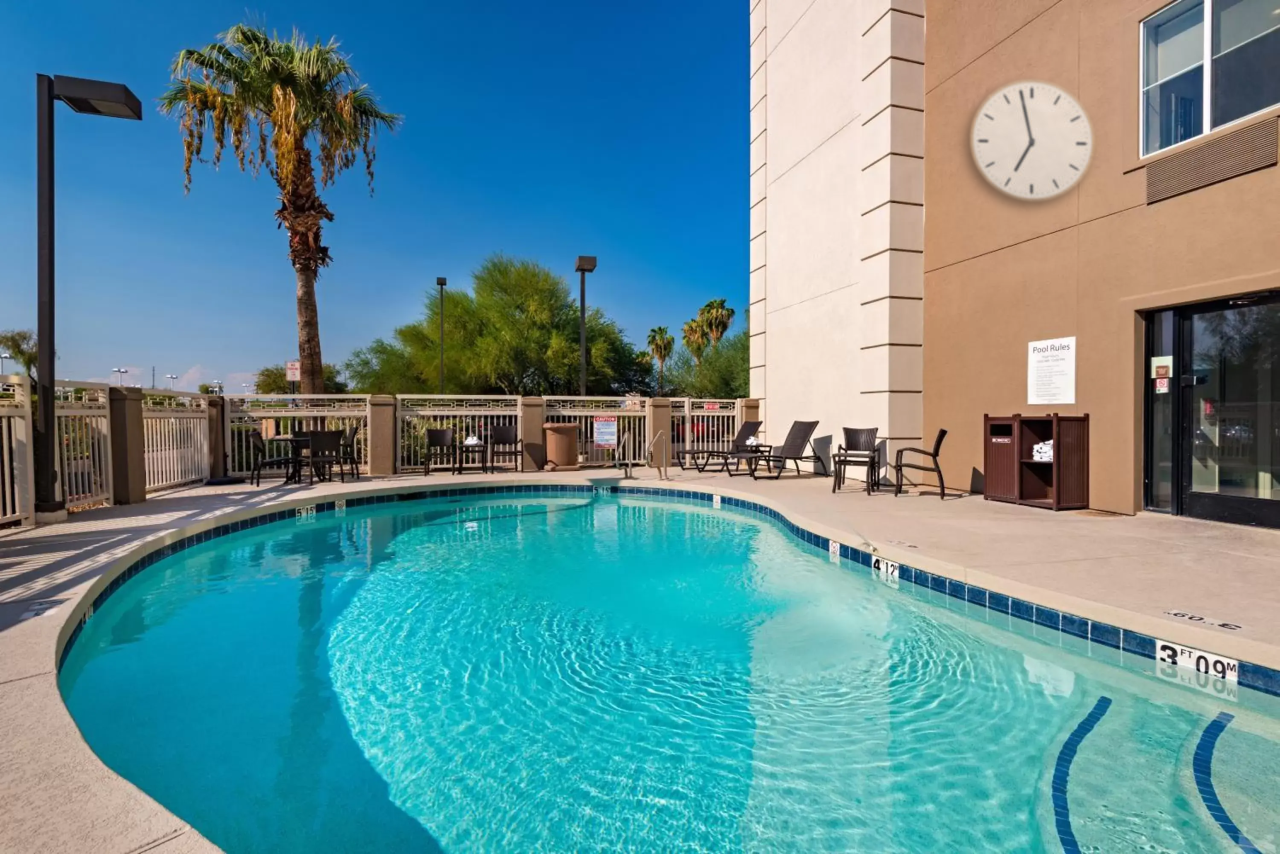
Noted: **6:58**
